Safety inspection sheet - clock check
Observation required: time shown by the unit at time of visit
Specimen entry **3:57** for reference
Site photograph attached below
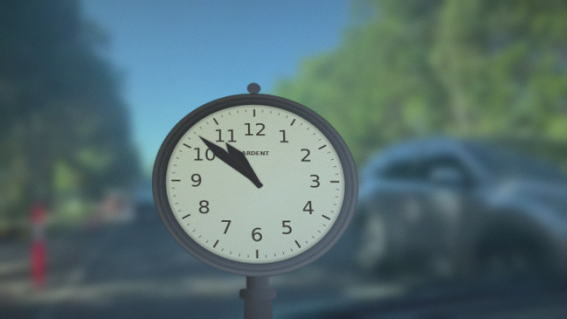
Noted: **10:52**
